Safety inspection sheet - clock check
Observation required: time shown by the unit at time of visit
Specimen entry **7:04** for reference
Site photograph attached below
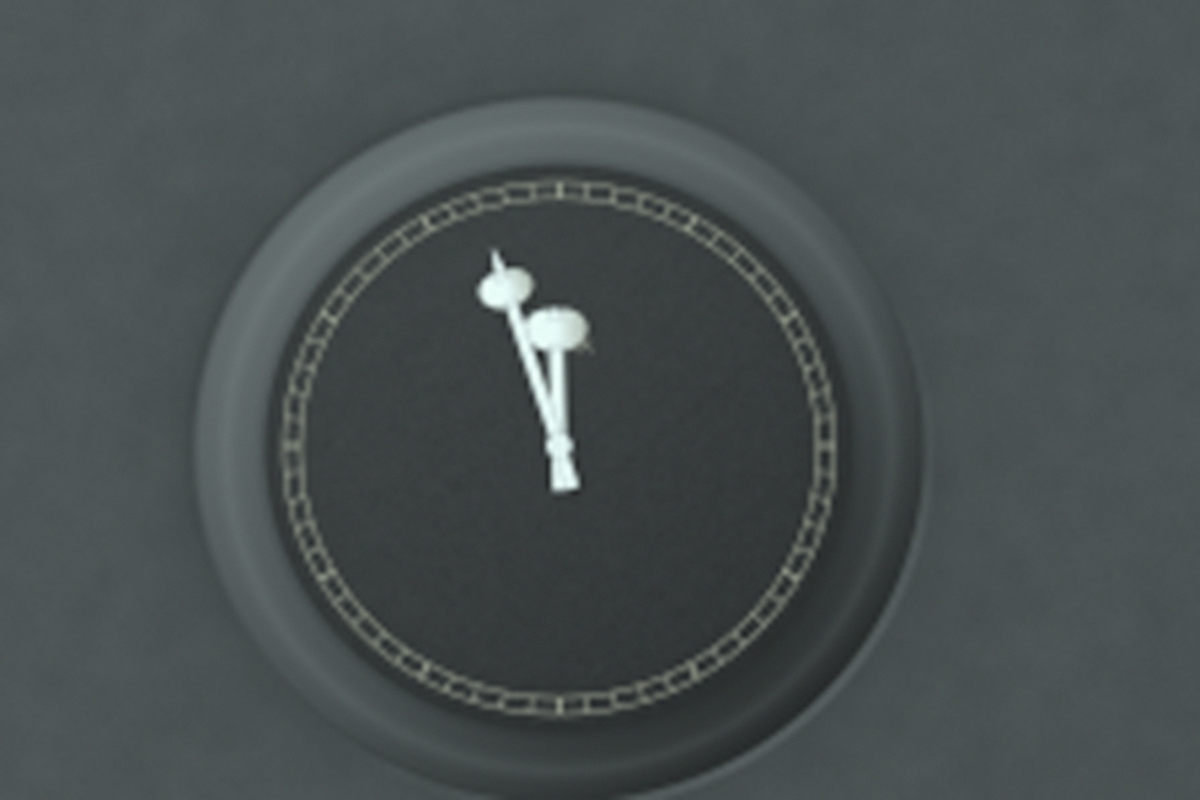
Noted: **11:57**
